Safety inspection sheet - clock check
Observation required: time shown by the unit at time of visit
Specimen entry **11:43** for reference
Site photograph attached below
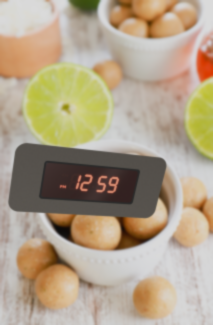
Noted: **12:59**
